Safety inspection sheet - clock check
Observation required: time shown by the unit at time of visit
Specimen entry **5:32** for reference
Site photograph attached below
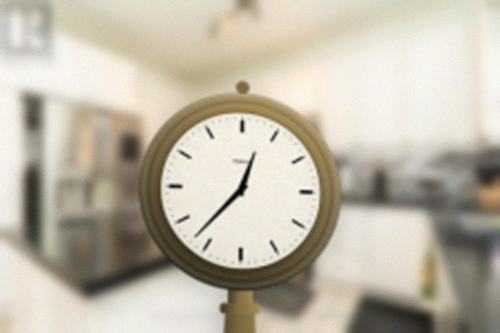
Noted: **12:37**
